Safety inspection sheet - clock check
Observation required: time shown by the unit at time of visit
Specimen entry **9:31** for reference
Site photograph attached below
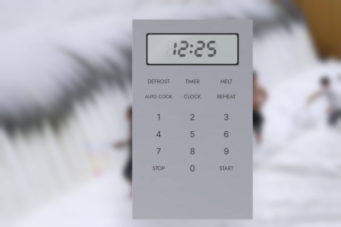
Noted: **12:25**
